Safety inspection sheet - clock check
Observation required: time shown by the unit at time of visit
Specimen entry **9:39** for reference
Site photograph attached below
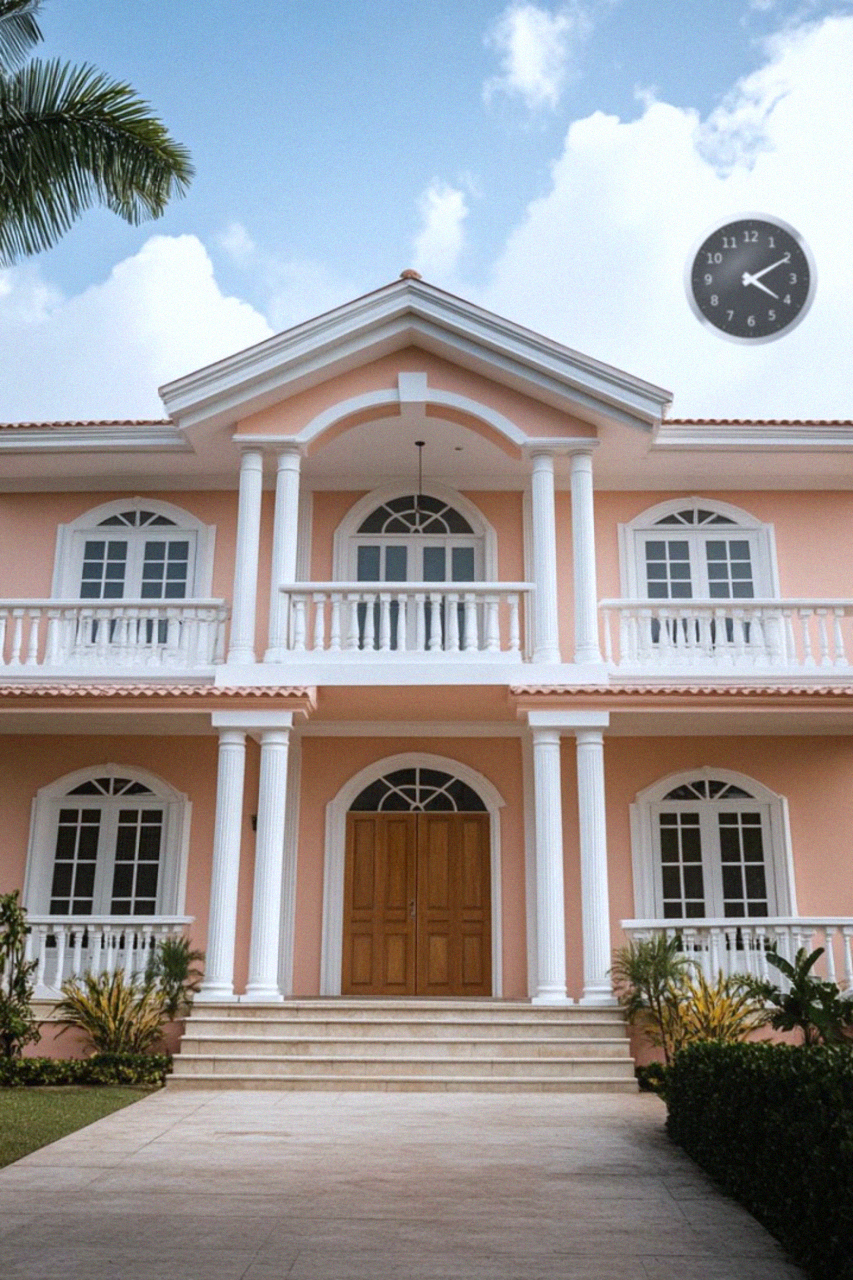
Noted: **4:10**
